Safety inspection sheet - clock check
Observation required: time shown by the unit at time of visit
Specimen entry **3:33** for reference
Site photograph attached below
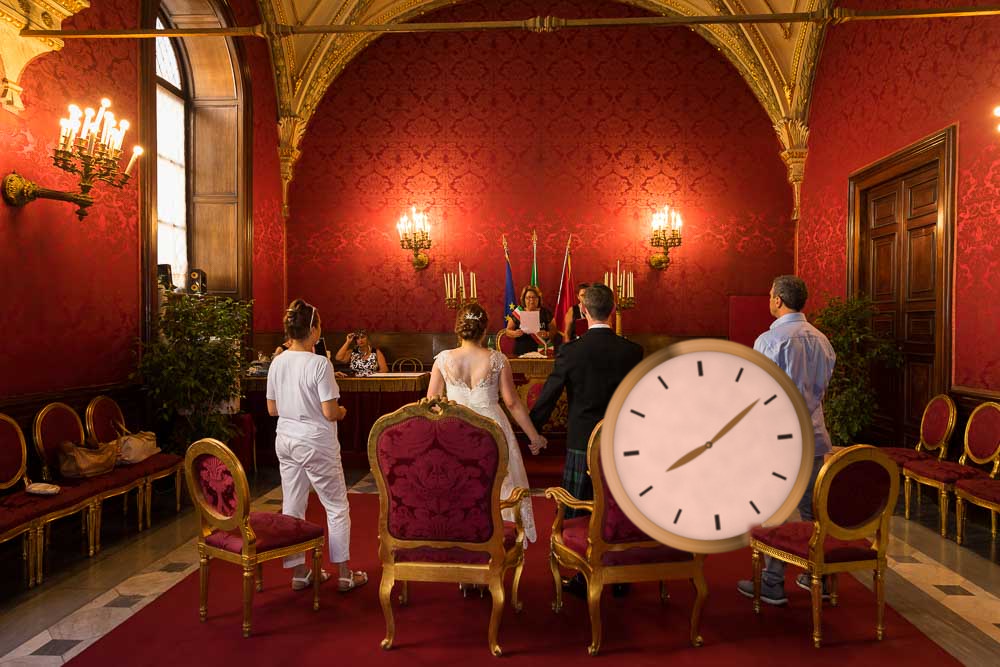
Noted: **8:09**
